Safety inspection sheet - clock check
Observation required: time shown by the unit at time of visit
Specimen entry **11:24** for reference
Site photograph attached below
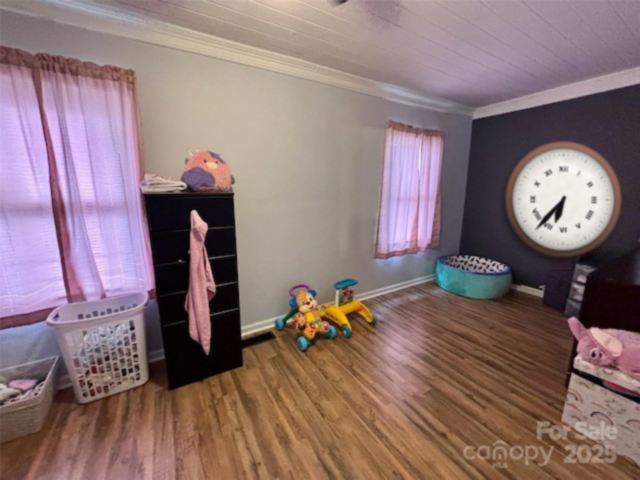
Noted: **6:37**
